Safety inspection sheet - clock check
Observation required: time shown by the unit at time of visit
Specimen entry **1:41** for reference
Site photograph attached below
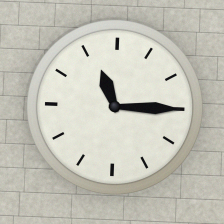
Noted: **11:15**
